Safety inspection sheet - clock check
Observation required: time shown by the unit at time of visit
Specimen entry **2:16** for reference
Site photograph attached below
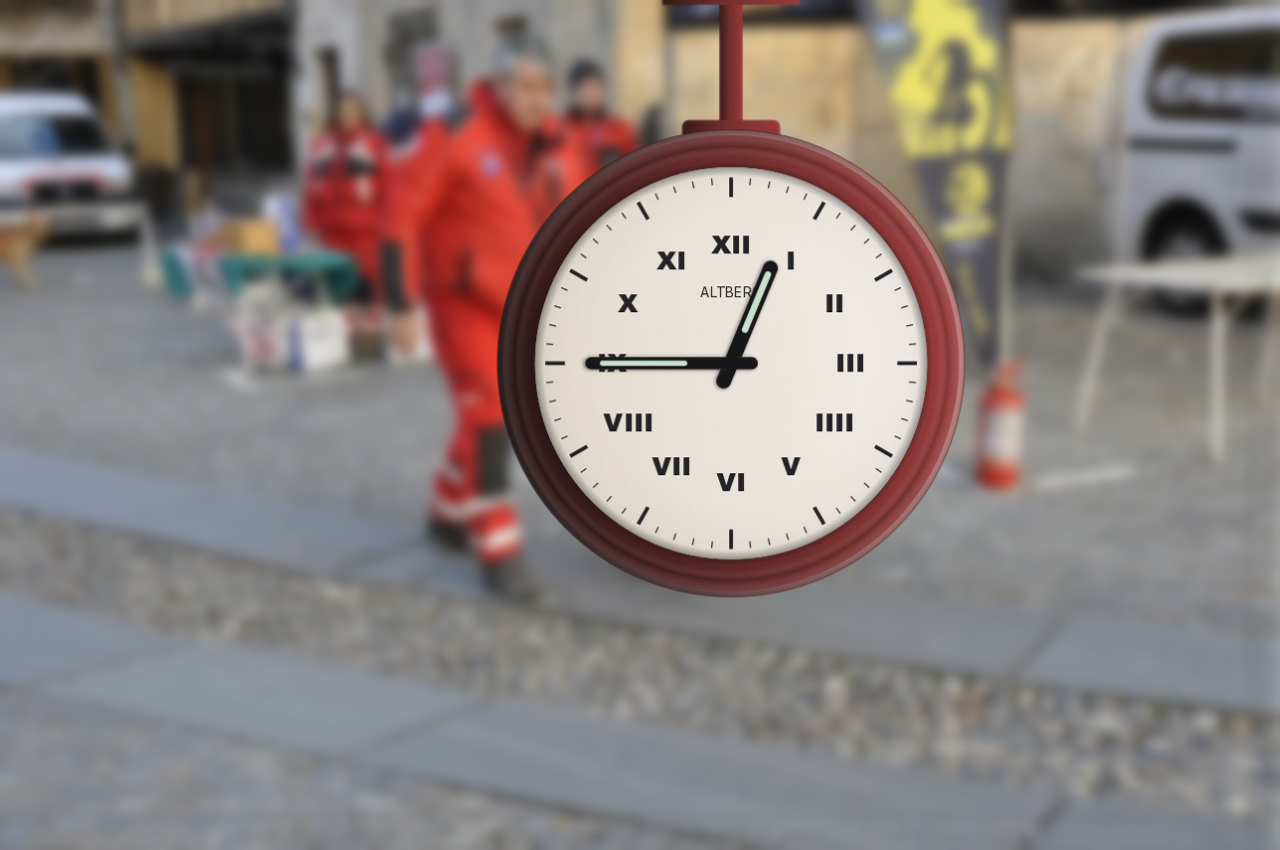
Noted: **12:45**
